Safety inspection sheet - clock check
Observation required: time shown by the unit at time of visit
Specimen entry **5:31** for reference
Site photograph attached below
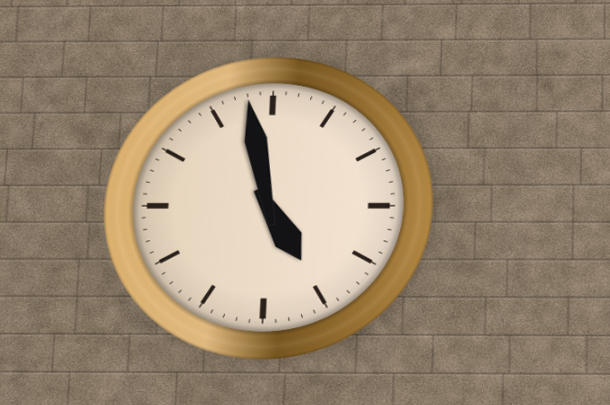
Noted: **4:58**
